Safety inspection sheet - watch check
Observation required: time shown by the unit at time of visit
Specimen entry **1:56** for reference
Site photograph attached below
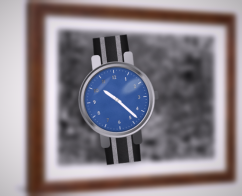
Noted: **10:23**
